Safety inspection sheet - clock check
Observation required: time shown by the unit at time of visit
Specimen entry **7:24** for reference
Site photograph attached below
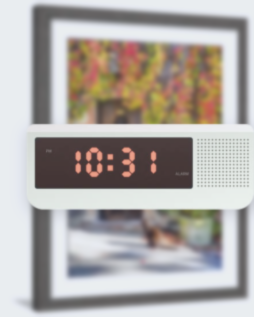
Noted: **10:31**
